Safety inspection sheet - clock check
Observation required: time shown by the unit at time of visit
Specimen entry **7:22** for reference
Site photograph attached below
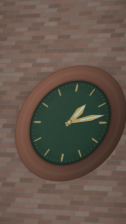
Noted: **1:13**
